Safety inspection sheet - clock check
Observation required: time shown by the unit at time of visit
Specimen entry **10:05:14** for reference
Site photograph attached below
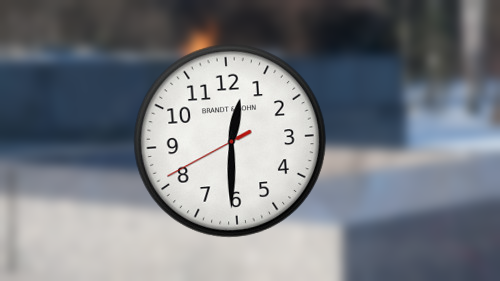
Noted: **12:30:41**
